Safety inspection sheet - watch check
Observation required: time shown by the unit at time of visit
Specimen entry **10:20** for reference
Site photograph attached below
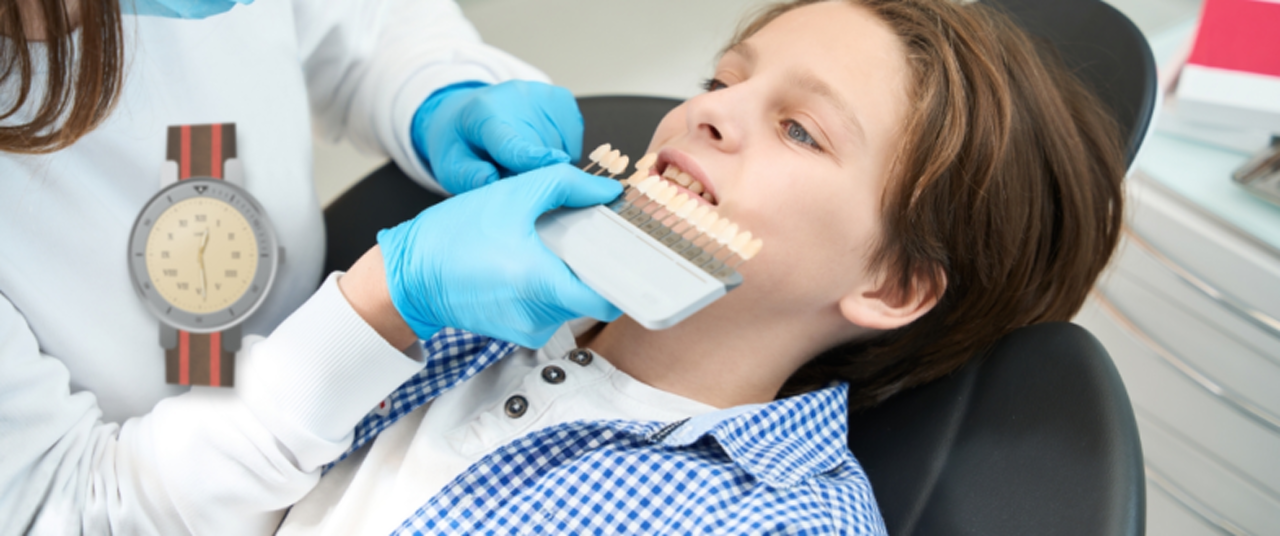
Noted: **12:29**
